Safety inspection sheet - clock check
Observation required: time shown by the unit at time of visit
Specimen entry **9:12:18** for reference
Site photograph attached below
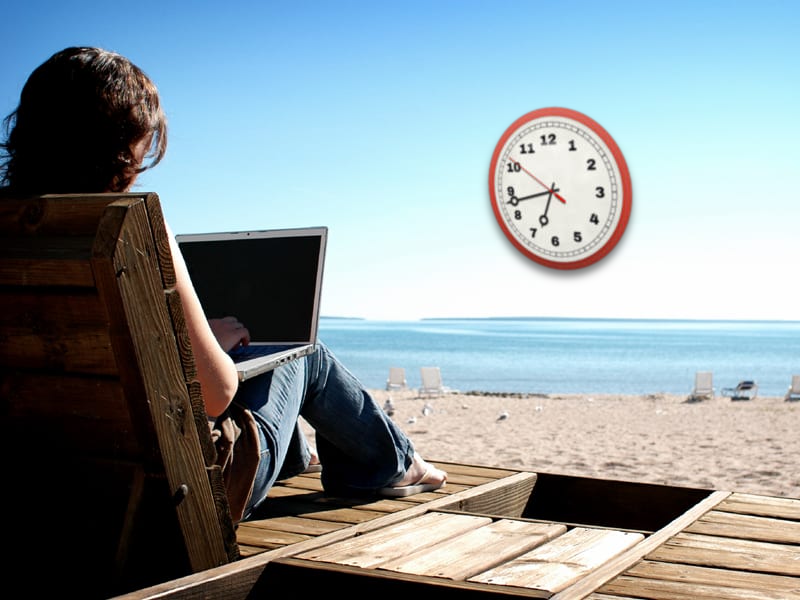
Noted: **6:42:51**
